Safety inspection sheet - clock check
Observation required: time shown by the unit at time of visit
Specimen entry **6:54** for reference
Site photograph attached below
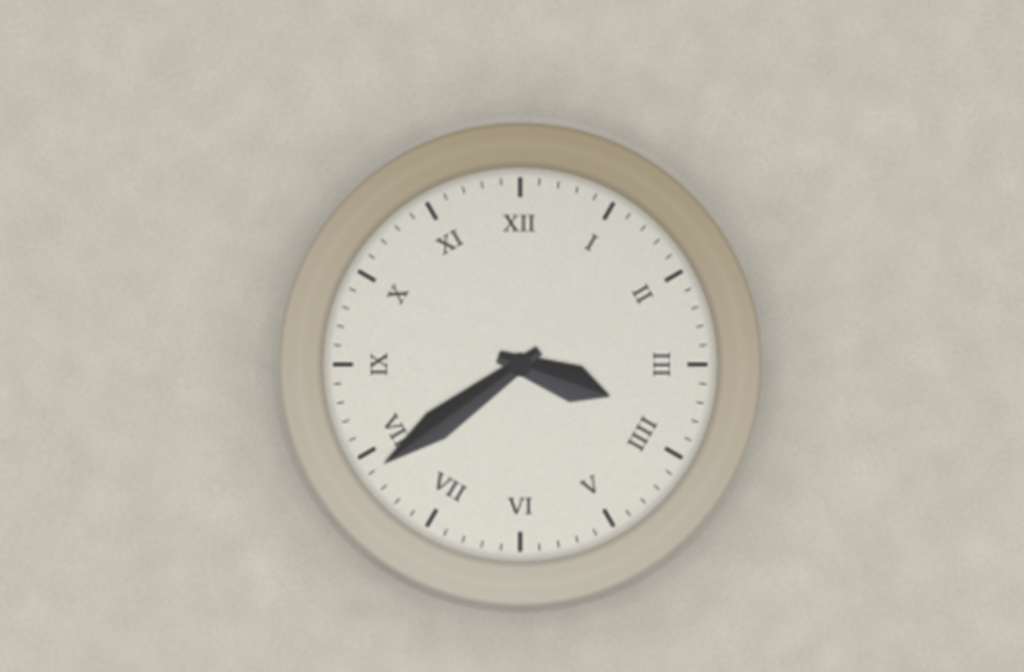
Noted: **3:39**
